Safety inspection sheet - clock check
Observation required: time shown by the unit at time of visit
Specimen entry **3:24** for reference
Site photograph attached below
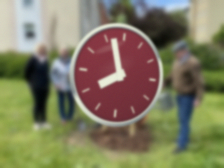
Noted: **7:57**
